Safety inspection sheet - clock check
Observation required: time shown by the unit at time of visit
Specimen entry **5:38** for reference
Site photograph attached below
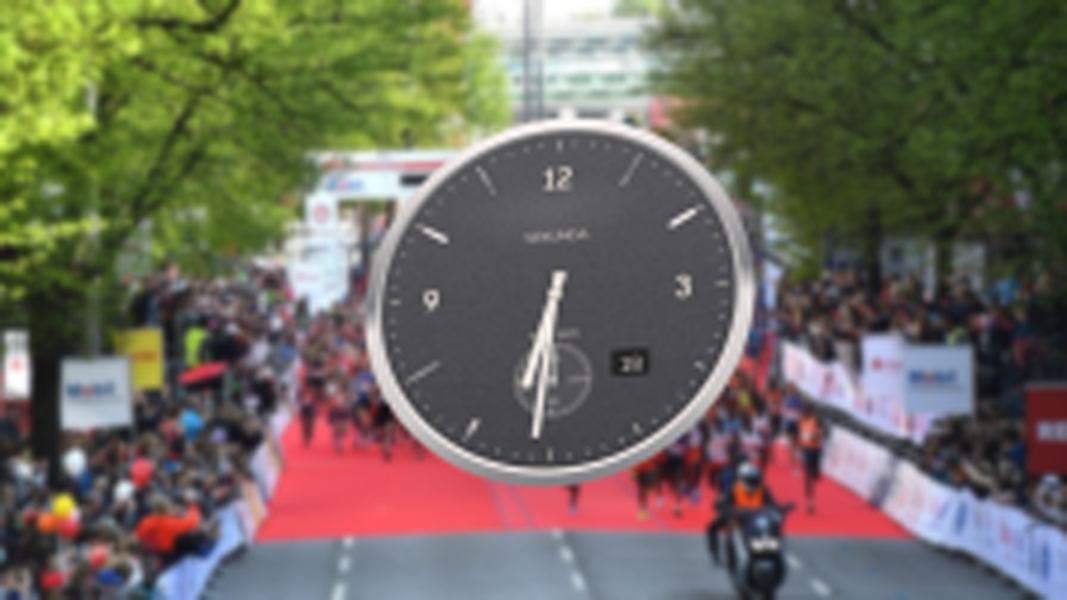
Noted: **6:31**
